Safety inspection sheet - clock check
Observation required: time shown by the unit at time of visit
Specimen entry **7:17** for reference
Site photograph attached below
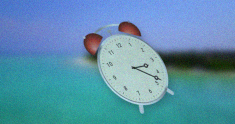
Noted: **3:23**
